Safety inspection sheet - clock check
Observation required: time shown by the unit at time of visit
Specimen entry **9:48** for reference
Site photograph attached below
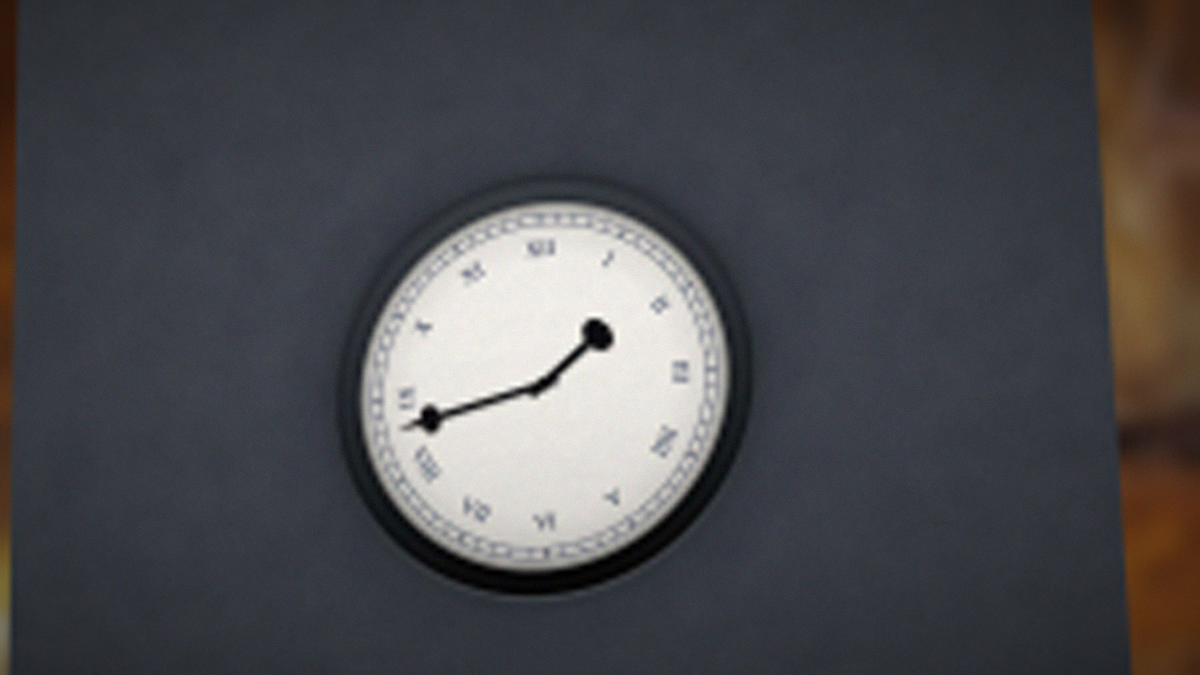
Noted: **1:43**
